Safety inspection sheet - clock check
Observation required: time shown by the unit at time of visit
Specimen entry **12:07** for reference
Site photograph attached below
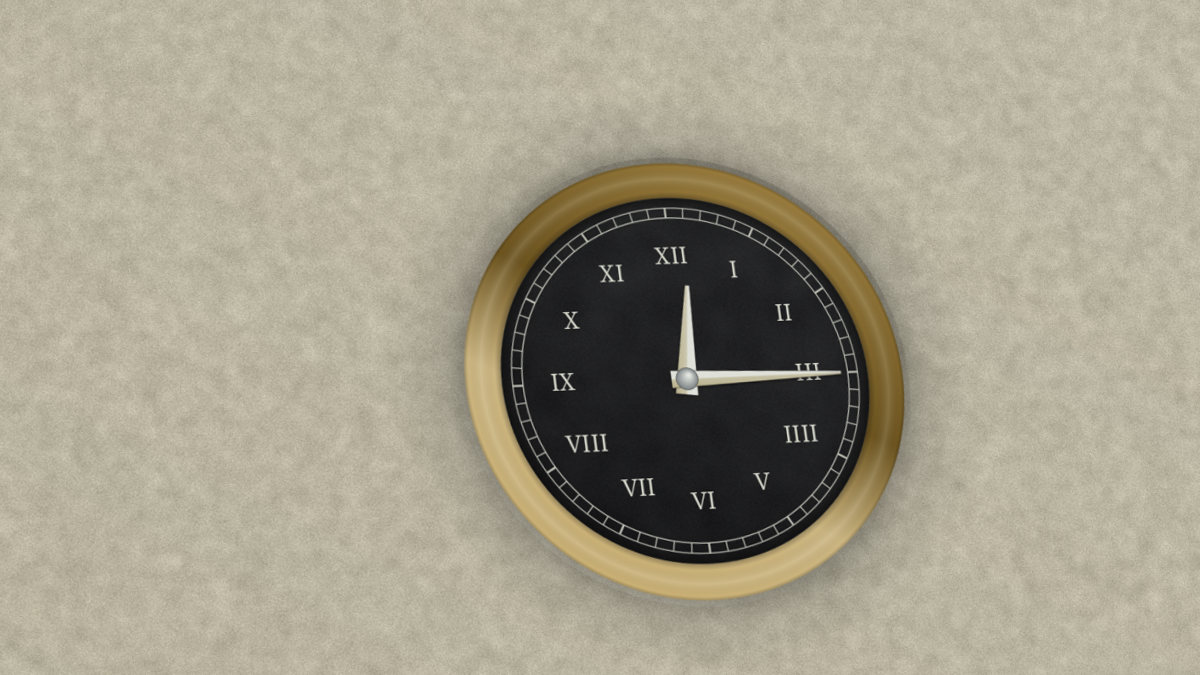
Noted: **12:15**
